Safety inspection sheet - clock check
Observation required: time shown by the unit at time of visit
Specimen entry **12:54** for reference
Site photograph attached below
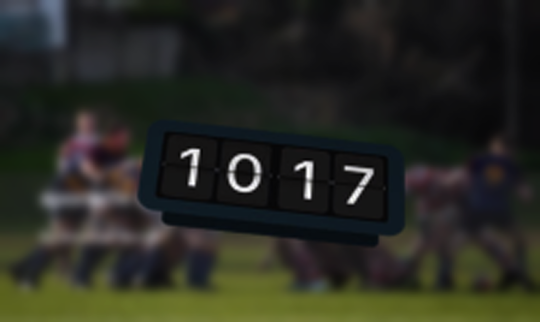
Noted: **10:17**
